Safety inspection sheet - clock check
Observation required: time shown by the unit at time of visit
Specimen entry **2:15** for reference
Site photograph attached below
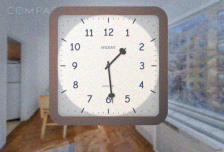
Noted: **1:29**
